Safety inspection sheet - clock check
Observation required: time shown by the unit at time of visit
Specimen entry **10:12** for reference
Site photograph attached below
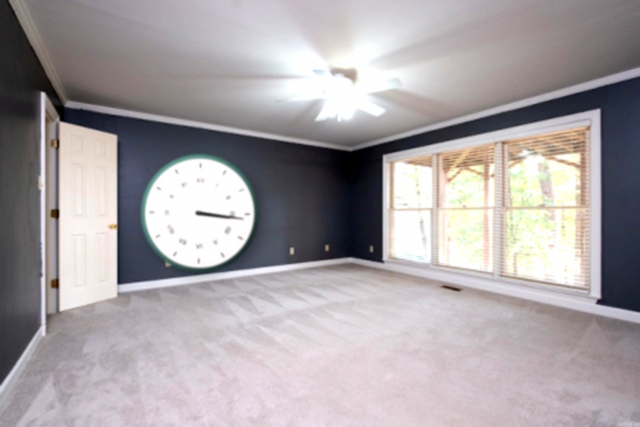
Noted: **3:16**
